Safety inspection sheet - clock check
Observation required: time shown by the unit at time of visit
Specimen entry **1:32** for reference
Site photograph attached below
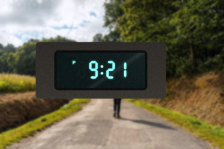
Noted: **9:21**
